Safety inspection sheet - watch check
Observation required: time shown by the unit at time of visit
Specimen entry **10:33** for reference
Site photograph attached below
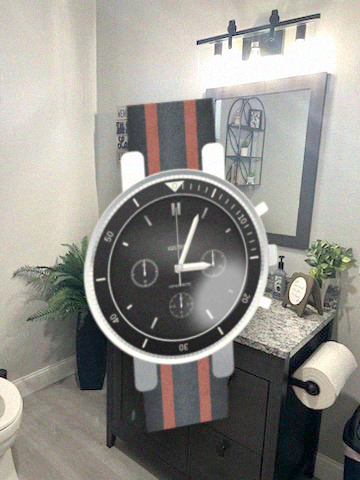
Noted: **3:04**
